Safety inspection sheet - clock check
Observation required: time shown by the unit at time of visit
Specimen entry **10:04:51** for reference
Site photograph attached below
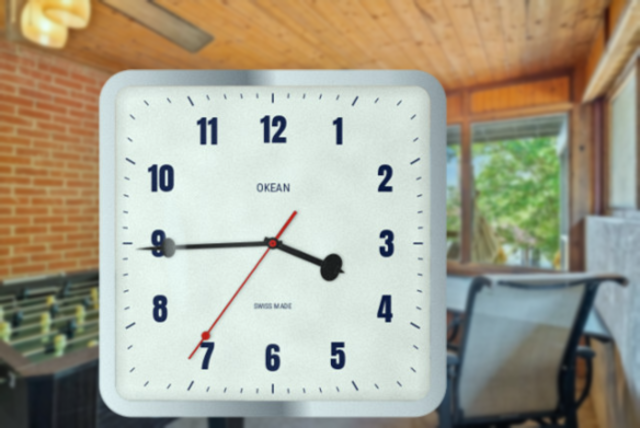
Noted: **3:44:36**
